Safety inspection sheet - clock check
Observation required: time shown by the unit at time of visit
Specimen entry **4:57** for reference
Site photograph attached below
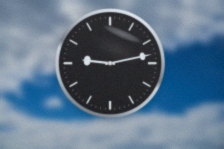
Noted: **9:13**
